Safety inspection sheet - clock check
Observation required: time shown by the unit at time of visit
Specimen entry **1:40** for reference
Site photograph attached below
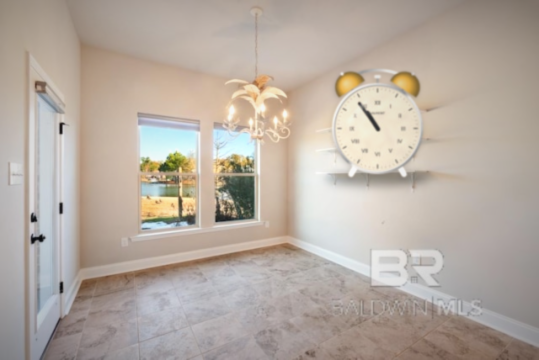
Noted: **10:54**
